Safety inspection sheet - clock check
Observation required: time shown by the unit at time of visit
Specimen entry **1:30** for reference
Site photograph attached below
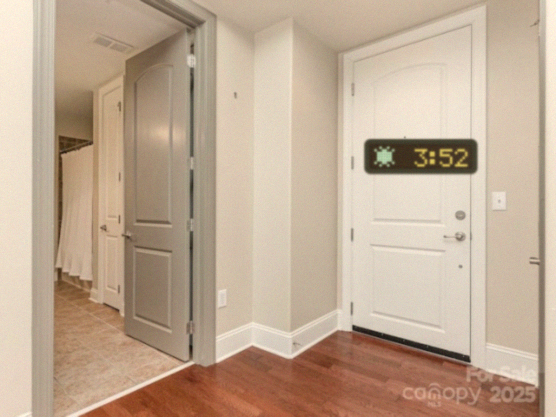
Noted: **3:52**
